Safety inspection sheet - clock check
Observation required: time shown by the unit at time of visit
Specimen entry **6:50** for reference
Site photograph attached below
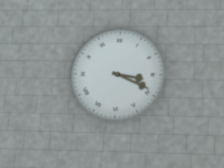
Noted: **3:19**
